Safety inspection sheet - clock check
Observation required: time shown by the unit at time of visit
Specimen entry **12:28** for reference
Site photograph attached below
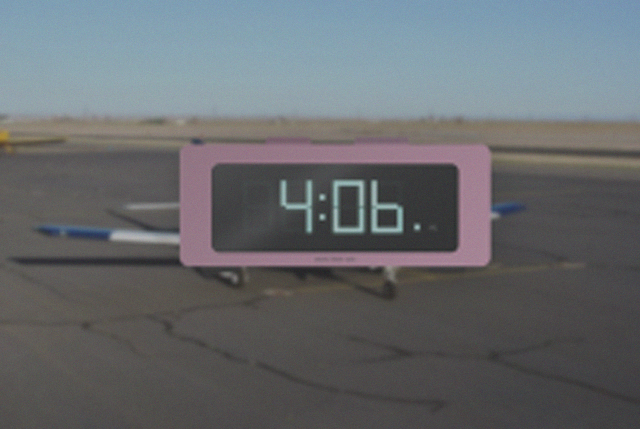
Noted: **4:06**
